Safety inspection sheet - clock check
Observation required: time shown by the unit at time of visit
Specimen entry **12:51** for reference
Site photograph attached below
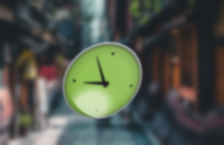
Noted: **8:55**
